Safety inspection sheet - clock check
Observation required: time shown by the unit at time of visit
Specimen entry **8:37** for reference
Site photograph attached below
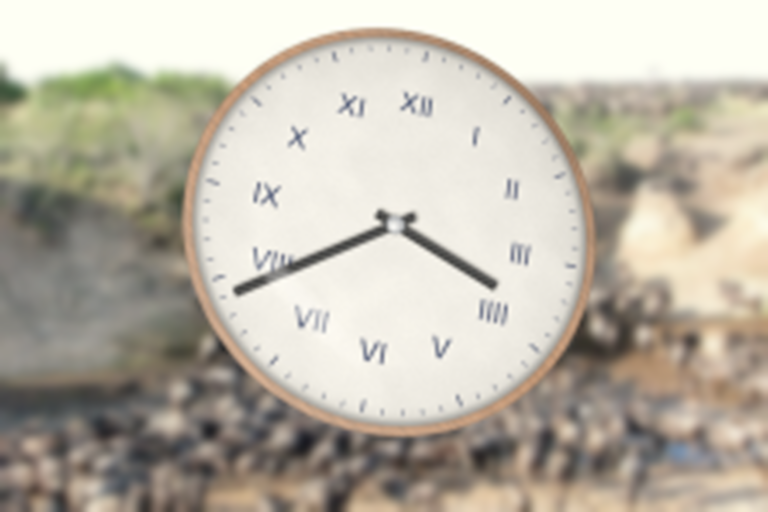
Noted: **3:39**
